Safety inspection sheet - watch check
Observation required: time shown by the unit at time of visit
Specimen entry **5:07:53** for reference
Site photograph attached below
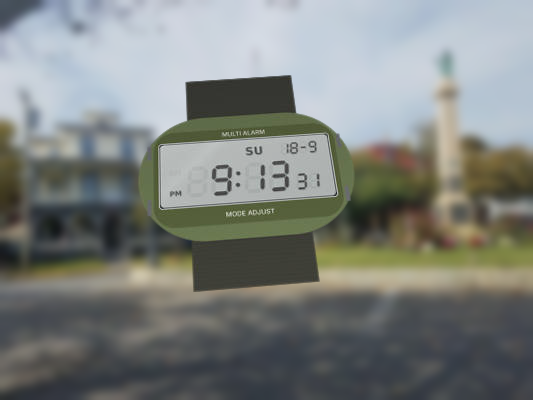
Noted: **9:13:31**
